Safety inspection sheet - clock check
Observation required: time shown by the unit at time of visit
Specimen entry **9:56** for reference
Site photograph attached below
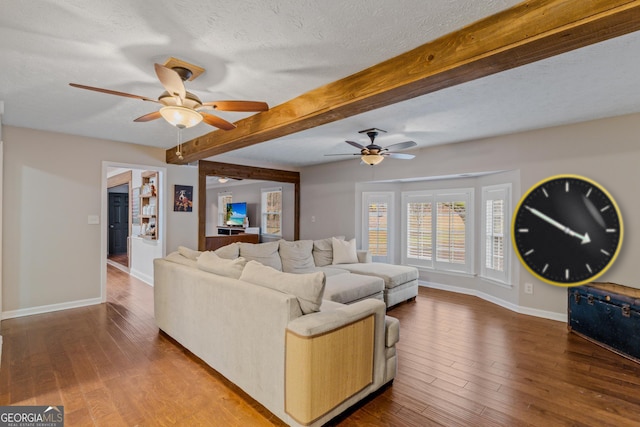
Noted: **3:50**
